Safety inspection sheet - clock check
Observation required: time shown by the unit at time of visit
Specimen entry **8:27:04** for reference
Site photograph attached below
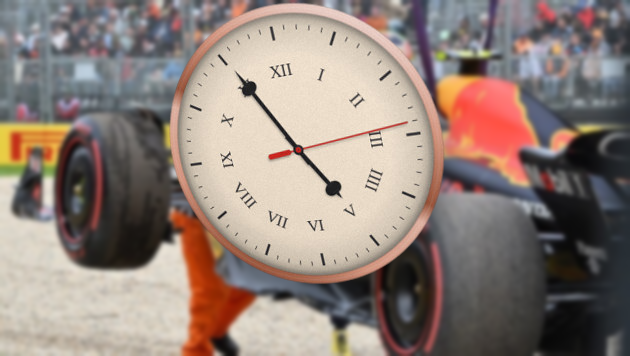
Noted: **4:55:14**
